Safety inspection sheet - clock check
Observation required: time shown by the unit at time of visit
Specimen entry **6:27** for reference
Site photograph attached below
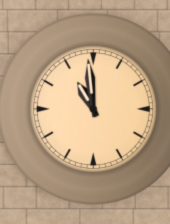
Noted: **10:59**
